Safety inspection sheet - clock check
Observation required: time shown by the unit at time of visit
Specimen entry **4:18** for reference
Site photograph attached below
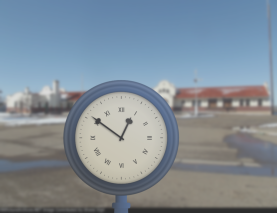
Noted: **12:51**
